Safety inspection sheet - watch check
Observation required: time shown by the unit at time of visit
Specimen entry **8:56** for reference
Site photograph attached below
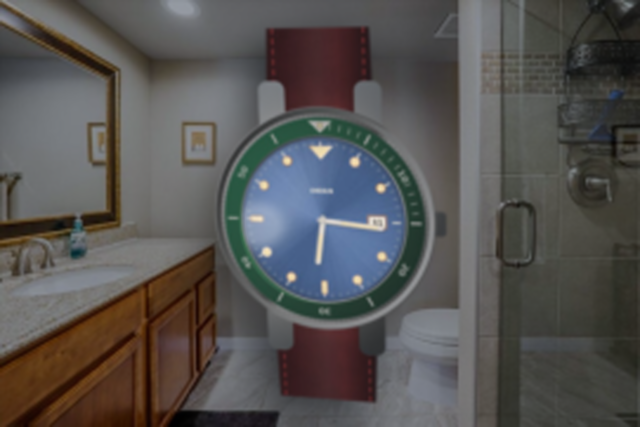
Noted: **6:16**
